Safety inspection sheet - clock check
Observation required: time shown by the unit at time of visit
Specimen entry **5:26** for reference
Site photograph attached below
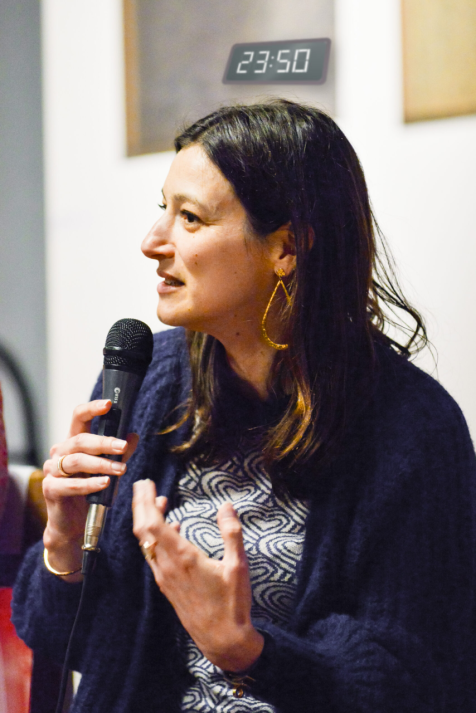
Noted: **23:50**
